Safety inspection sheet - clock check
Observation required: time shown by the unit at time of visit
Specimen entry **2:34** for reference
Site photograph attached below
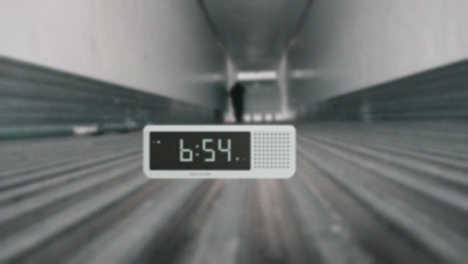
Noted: **6:54**
